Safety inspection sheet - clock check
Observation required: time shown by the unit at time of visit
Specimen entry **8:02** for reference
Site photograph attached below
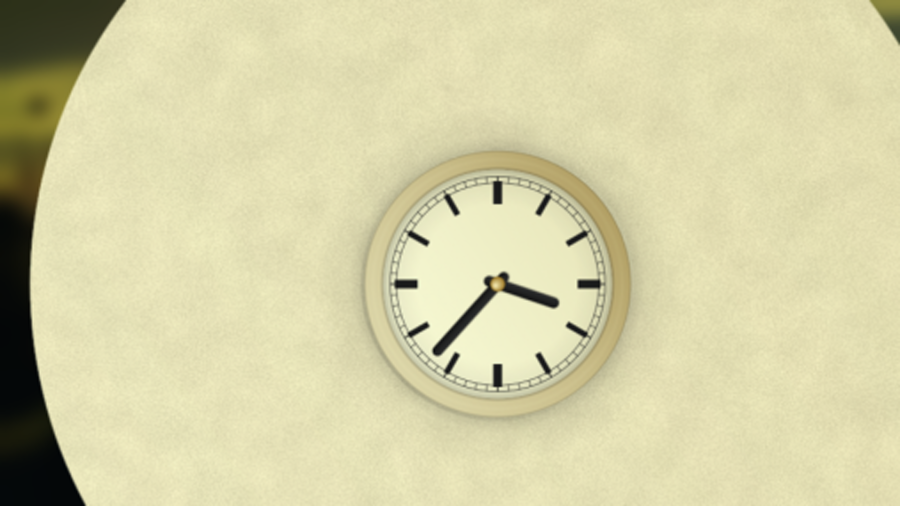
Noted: **3:37**
